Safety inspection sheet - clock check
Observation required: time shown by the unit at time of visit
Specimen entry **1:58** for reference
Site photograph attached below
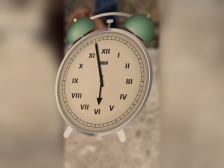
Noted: **5:57**
